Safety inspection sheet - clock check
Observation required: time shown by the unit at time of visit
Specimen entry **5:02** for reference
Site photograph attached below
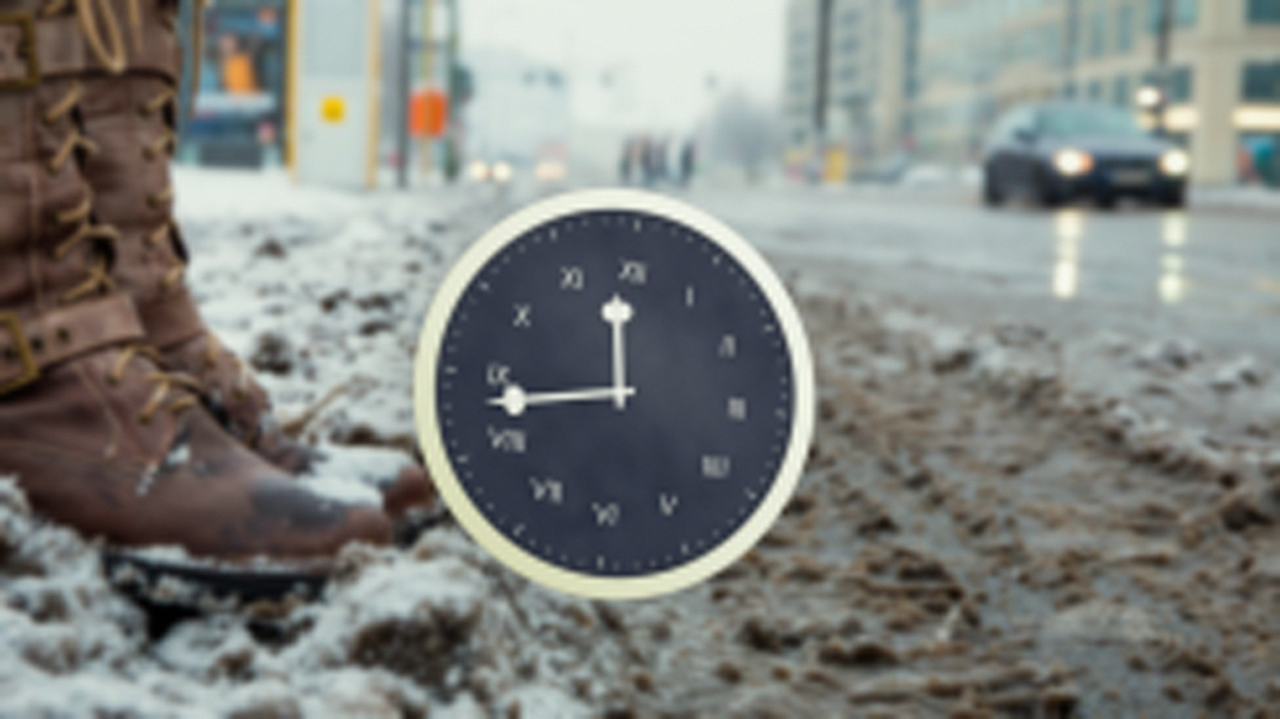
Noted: **11:43**
